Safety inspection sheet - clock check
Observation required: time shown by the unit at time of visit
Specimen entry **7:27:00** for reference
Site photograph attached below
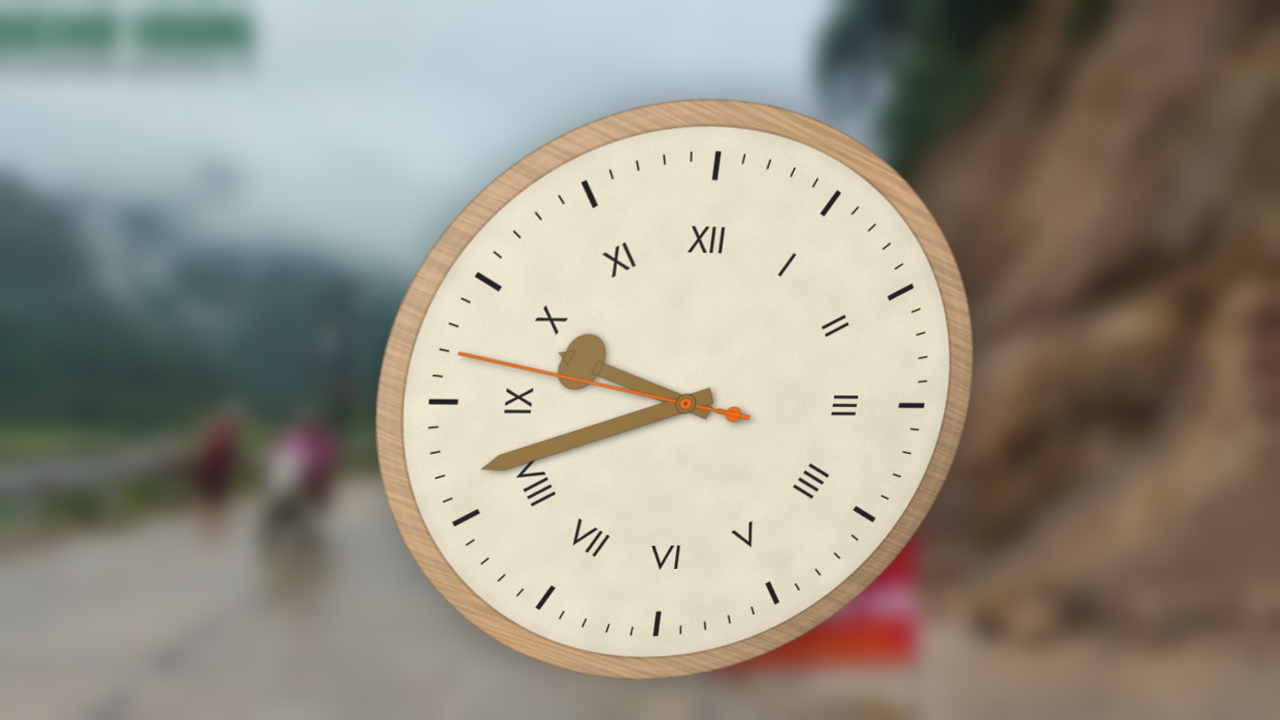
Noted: **9:41:47**
